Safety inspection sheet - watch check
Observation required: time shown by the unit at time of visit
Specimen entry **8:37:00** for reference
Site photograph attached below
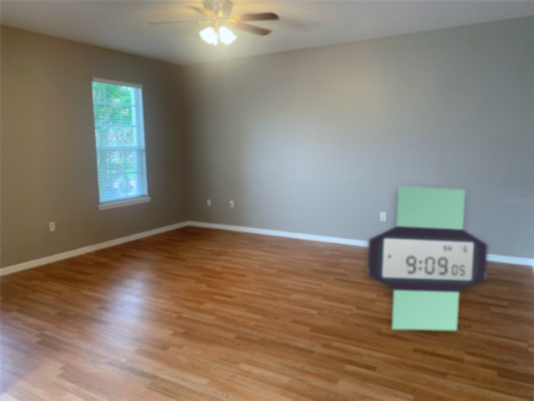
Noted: **9:09:05**
